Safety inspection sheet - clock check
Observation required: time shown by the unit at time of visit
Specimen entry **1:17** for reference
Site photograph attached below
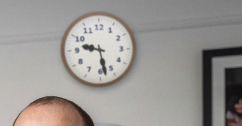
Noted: **9:28**
